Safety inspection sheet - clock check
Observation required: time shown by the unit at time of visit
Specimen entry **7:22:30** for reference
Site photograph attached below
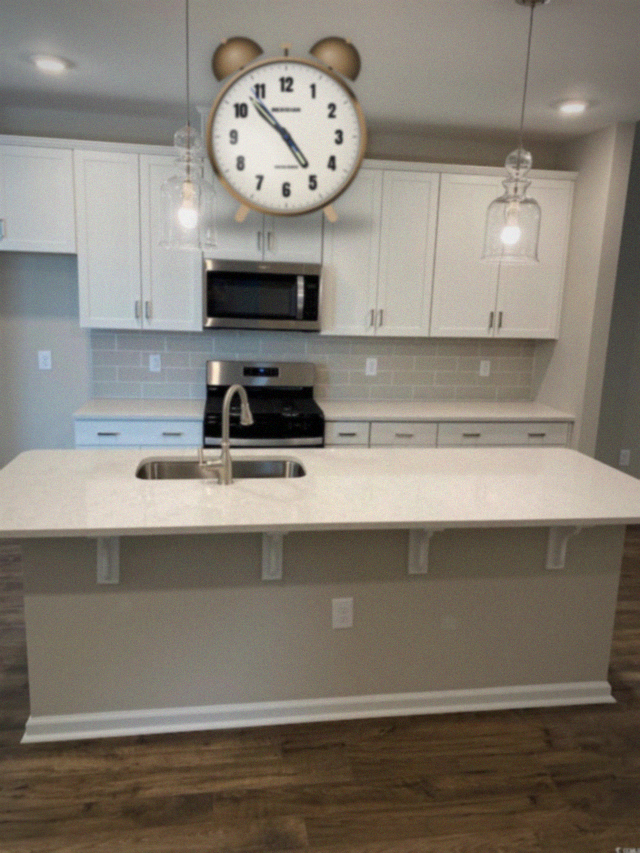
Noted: **4:52:54**
